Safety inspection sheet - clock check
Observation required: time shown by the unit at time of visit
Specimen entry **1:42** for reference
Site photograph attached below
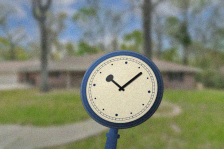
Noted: **10:07**
